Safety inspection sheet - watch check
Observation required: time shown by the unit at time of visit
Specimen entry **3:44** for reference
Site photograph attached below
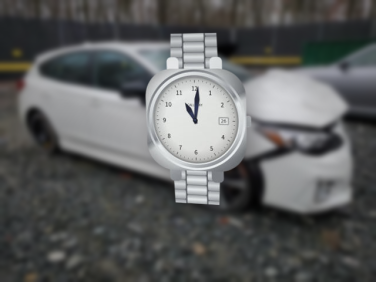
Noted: **11:01**
